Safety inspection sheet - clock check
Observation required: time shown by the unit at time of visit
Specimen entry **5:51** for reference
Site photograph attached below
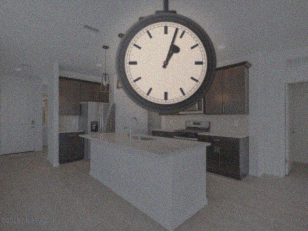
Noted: **1:03**
